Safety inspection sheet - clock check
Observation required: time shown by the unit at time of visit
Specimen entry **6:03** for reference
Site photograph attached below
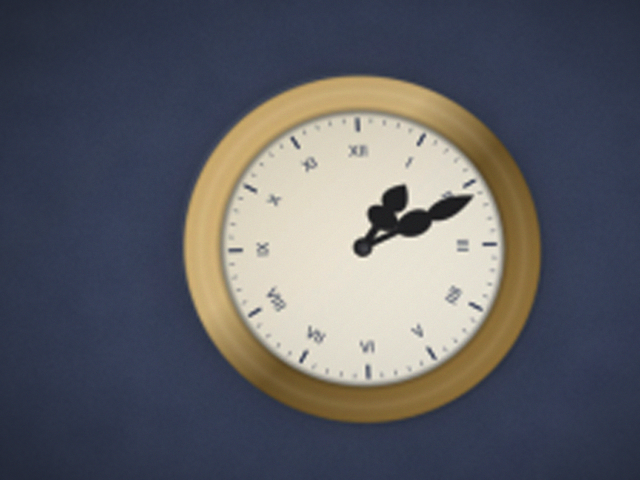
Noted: **1:11**
